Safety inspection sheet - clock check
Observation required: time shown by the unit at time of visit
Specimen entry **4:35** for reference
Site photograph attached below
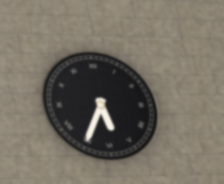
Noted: **5:35**
